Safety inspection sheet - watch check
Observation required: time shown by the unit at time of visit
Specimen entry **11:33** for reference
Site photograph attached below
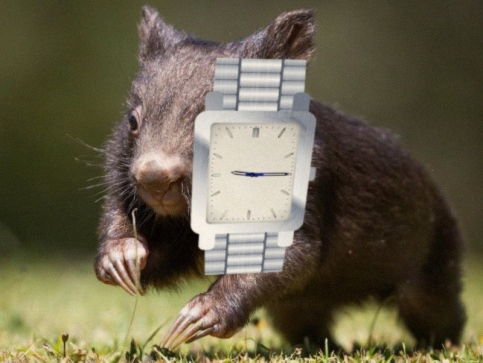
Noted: **9:15**
